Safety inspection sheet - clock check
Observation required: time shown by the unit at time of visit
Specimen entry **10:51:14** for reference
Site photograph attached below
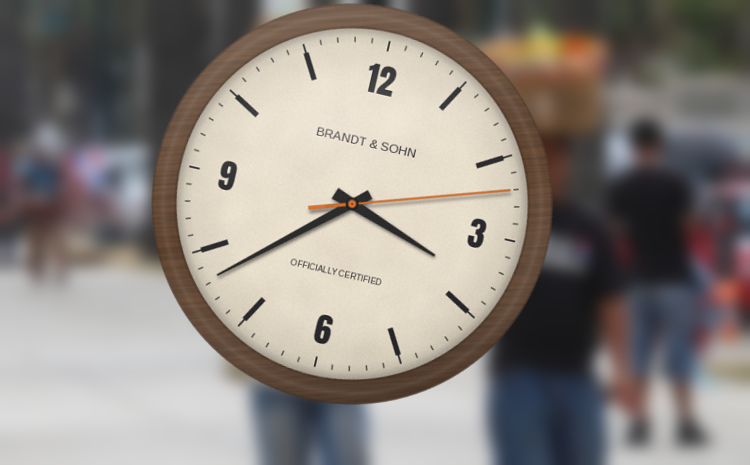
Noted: **3:38:12**
